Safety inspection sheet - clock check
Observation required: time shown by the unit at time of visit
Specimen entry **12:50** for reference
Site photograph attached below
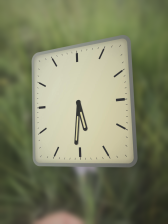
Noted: **5:31**
